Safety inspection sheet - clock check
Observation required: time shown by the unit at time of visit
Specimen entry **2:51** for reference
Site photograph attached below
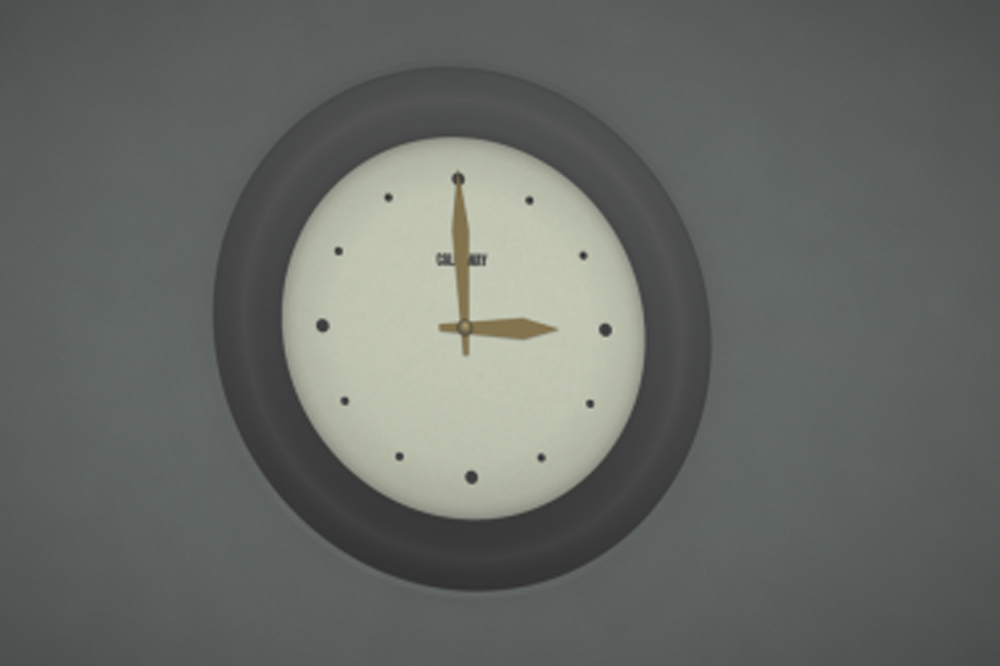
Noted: **3:00**
